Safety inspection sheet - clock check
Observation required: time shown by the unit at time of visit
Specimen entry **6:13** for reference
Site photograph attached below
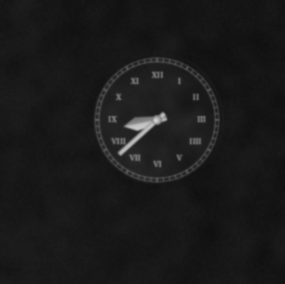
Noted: **8:38**
